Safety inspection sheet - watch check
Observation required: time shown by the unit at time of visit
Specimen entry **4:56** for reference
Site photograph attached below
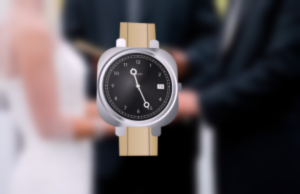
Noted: **11:26**
